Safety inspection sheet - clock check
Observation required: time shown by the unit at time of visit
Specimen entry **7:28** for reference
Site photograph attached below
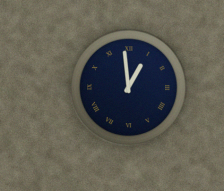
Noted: **12:59**
